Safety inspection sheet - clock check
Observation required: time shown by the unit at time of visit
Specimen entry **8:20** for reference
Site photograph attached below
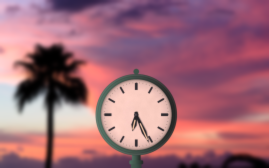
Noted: **6:26**
